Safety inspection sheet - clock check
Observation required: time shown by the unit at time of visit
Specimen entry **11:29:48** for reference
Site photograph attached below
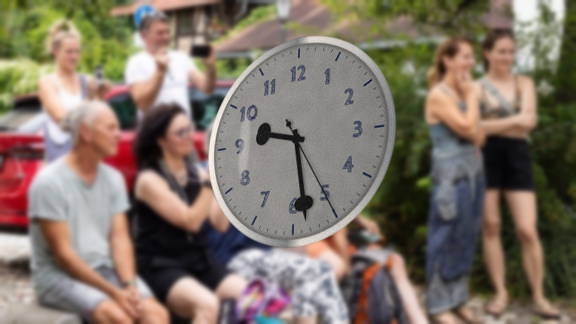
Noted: **9:28:25**
